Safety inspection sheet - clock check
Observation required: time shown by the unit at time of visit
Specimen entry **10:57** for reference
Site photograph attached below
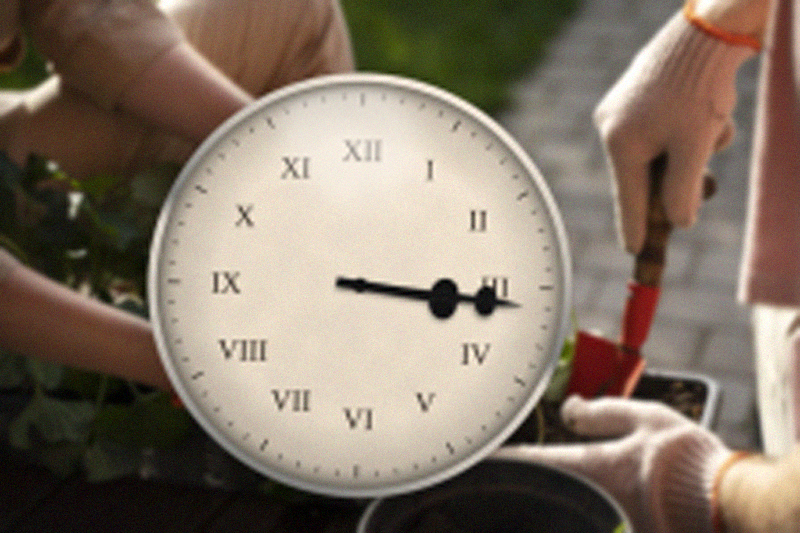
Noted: **3:16**
